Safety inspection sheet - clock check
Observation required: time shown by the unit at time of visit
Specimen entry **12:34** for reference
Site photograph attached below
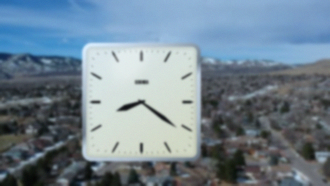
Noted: **8:21**
